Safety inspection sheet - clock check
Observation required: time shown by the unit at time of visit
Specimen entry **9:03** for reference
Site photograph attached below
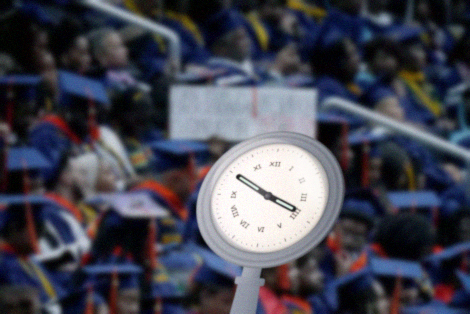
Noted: **3:50**
